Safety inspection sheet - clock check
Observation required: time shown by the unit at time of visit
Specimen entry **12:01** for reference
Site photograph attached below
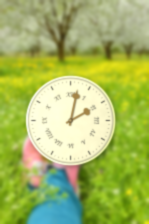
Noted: **2:02**
